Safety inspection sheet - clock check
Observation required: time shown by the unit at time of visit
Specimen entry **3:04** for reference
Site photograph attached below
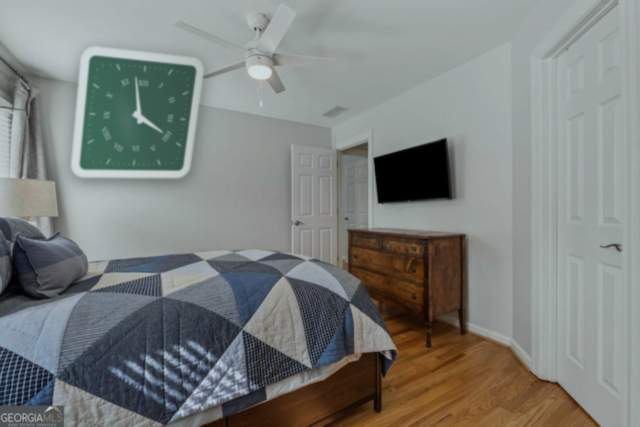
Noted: **3:58**
